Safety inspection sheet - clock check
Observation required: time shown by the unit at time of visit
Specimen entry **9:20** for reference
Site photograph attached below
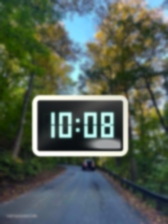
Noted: **10:08**
